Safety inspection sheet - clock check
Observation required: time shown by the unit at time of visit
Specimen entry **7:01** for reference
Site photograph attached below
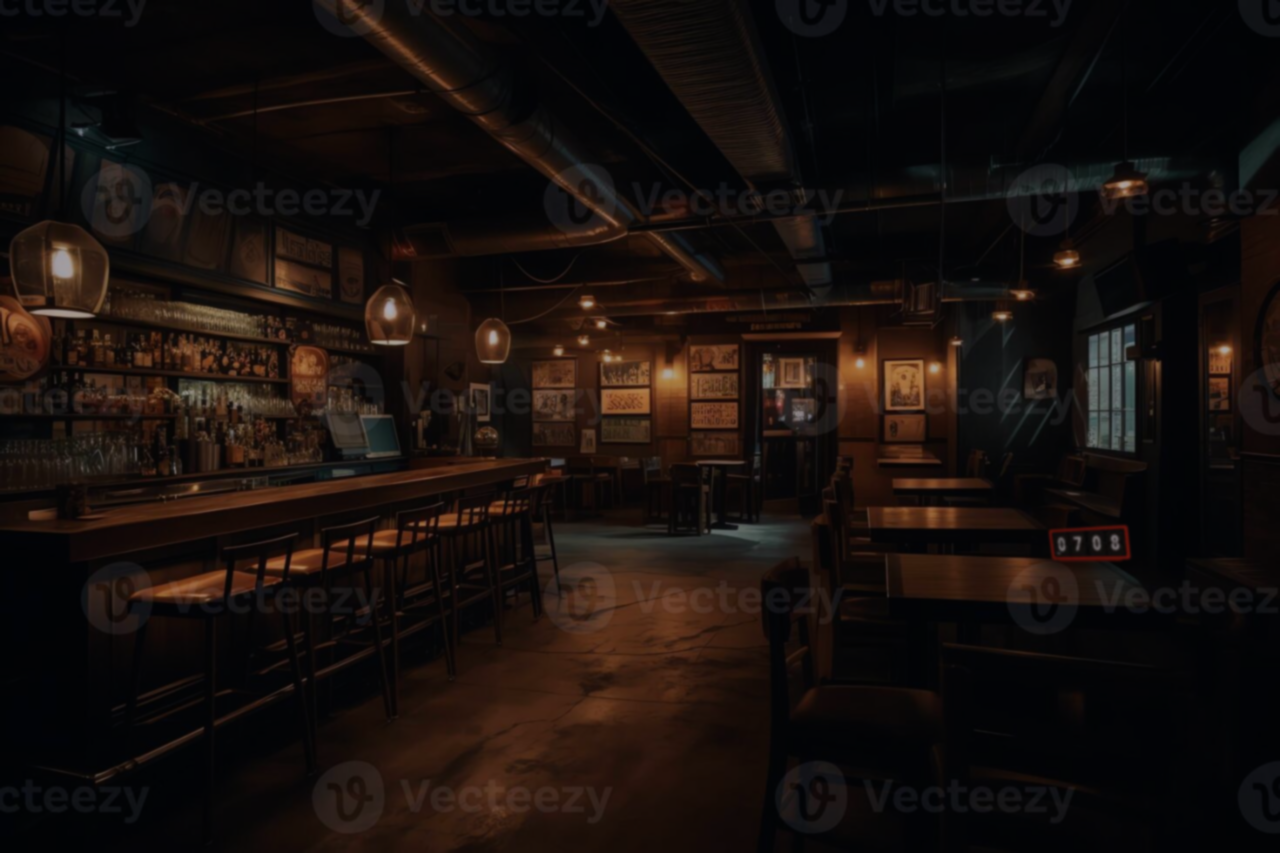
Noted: **7:08**
